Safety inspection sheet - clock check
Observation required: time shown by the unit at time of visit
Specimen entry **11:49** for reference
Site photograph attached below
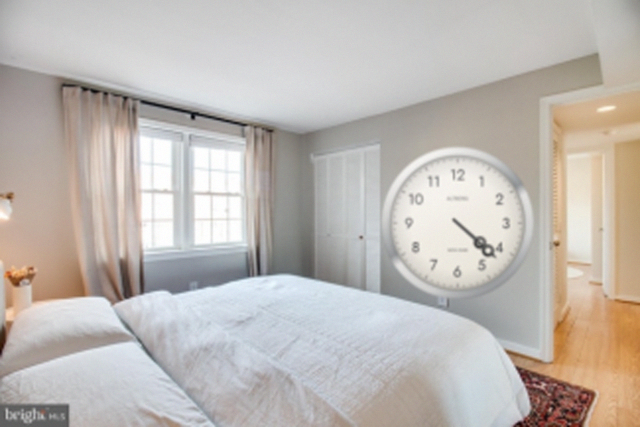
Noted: **4:22**
